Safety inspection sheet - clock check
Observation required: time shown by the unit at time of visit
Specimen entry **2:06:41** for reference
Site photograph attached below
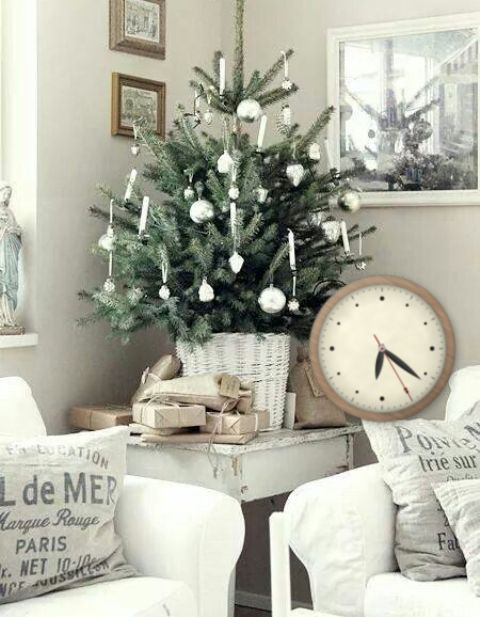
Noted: **6:21:25**
